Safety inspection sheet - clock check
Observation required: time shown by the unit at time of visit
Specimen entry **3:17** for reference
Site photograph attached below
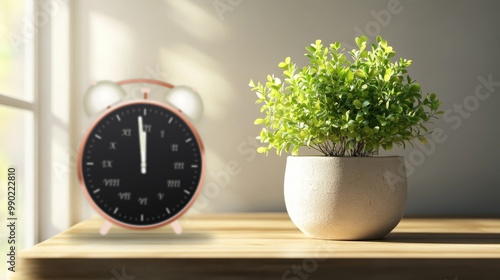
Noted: **11:59**
